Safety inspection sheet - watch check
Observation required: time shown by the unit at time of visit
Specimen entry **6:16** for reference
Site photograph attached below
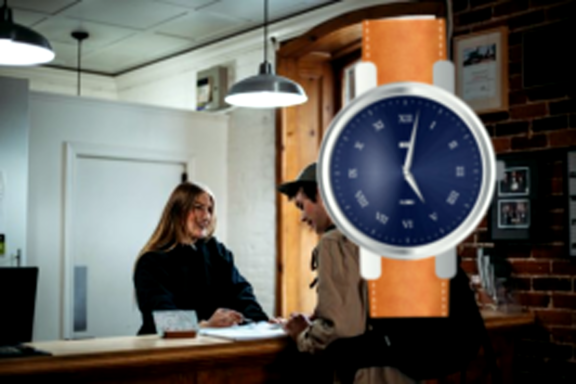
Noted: **5:02**
